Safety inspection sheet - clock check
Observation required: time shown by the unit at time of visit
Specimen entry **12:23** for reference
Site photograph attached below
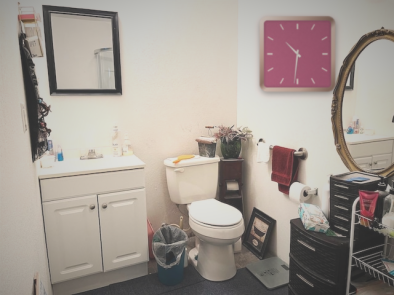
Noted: **10:31**
